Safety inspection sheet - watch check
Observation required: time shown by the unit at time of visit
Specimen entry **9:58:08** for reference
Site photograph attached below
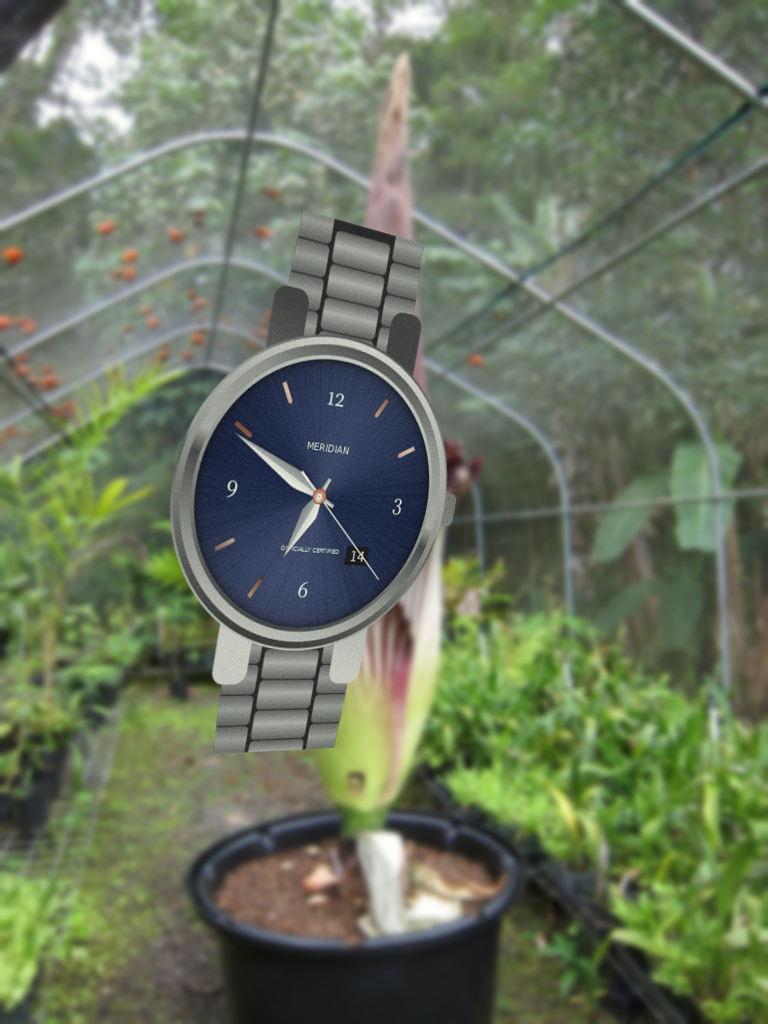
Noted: **6:49:22**
